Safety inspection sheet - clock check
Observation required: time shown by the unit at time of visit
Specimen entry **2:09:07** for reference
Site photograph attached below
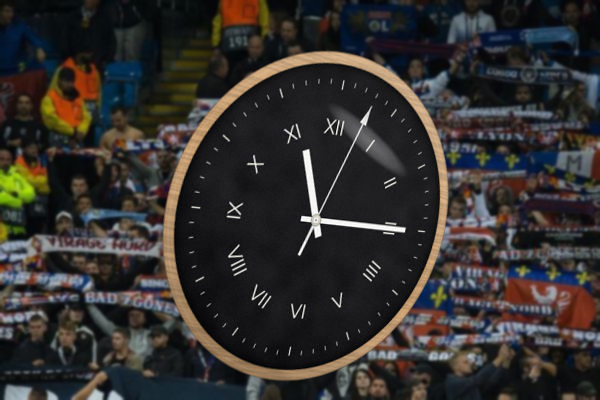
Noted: **11:15:03**
